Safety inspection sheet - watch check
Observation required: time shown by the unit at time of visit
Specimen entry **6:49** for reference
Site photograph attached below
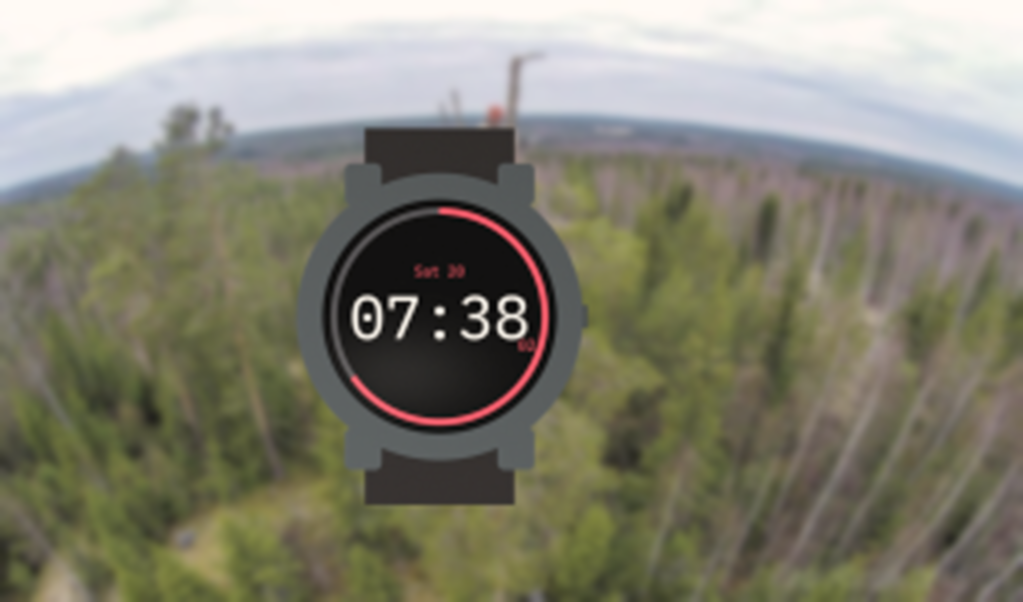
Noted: **7:38**
